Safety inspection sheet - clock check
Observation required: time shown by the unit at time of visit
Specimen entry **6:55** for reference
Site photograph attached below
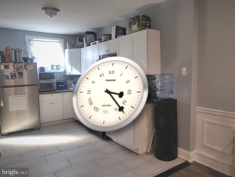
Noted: **3:23**
